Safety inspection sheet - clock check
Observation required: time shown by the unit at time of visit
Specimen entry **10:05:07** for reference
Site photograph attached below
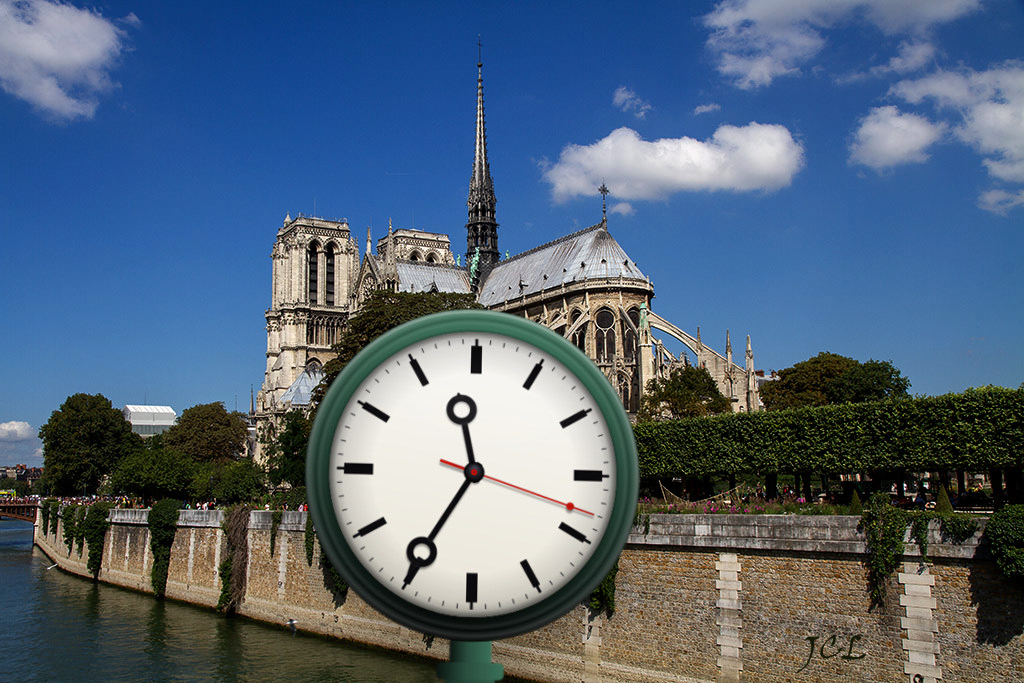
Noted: **11:35:18**
